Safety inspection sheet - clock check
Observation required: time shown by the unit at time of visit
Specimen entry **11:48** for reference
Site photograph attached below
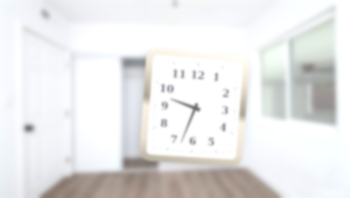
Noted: **9:33**
